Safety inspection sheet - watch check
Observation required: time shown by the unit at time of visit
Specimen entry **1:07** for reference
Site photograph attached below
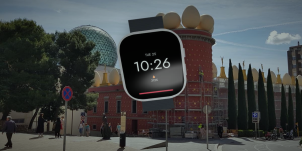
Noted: **10:26**
